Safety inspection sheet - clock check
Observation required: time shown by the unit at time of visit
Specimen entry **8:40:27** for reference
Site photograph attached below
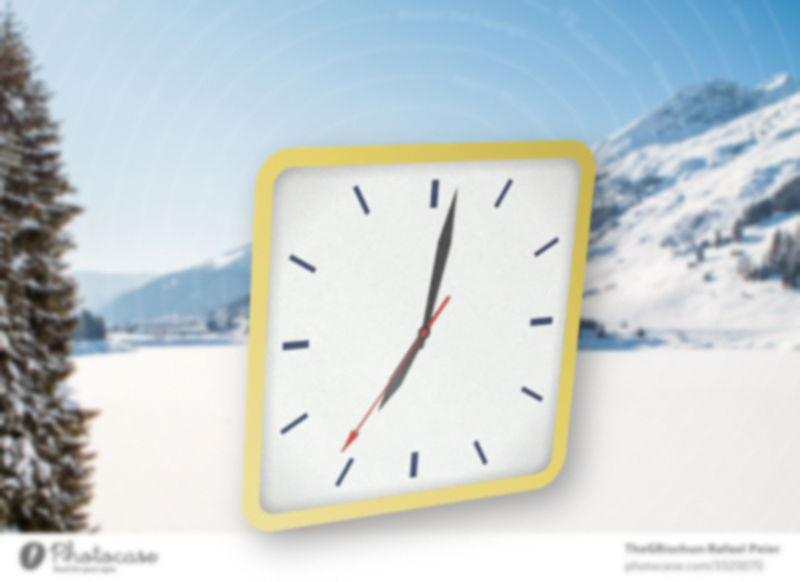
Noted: **7:01:36**
